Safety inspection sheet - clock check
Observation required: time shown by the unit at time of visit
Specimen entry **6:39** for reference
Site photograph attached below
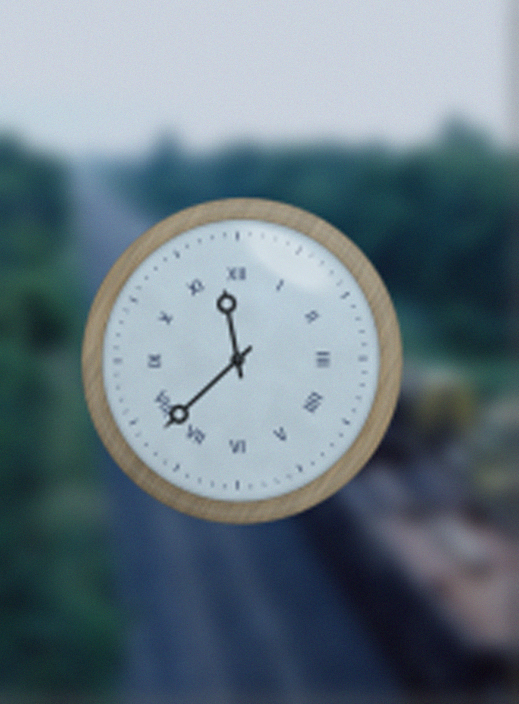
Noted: **11:38**
